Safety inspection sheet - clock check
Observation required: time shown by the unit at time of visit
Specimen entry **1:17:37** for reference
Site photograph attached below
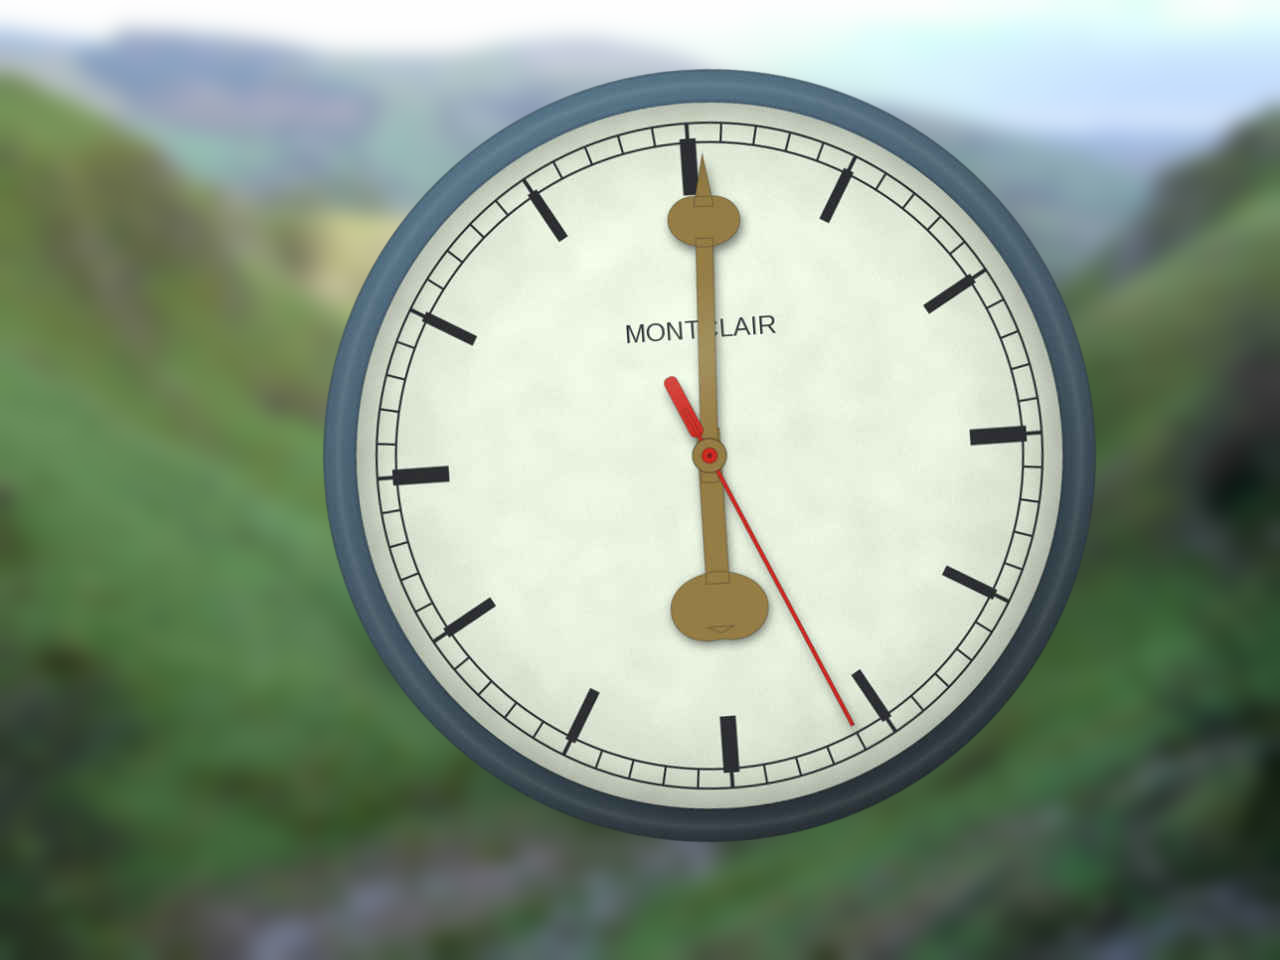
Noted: **6:00:26**
